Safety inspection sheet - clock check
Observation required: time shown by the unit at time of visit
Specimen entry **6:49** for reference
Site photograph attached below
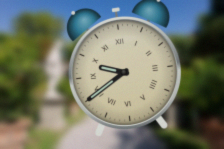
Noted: **9:40**
